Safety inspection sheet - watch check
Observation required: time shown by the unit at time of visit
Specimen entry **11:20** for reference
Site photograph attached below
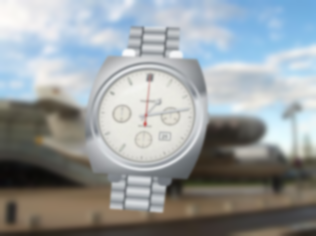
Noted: **1:13**
